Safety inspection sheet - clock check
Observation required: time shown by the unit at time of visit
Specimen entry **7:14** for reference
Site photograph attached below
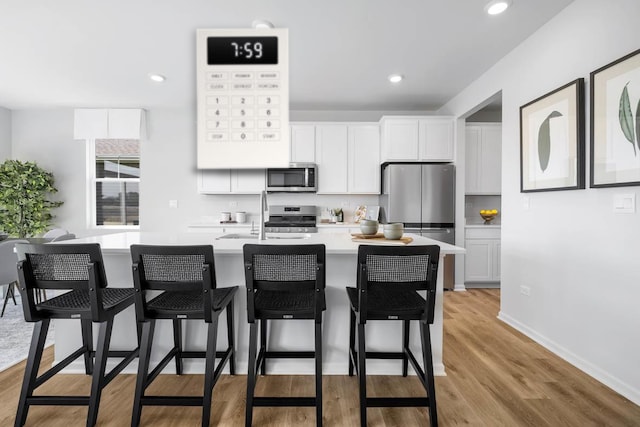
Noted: **7:59**
